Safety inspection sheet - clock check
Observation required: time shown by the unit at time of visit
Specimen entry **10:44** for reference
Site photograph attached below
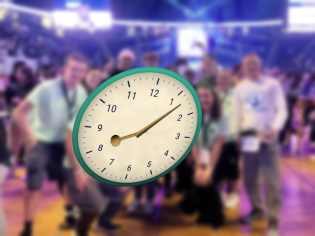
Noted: **8:07**
